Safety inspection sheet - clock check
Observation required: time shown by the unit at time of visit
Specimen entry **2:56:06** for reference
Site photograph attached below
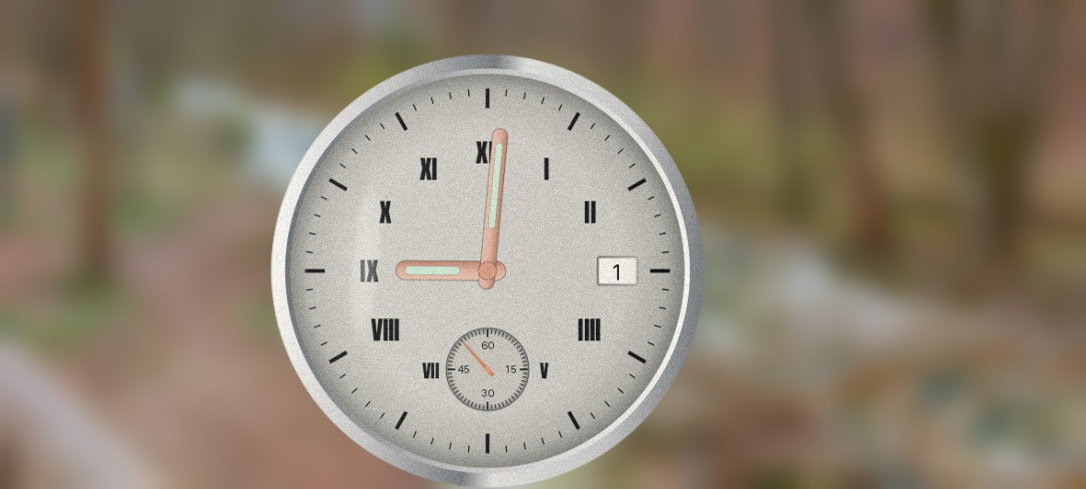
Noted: **9:00:53**
